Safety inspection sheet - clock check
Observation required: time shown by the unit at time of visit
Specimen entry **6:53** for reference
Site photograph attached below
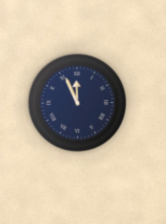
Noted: **11:56**
